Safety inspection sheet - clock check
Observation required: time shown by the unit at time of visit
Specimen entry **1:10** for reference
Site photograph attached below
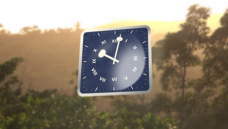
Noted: **10:02**
